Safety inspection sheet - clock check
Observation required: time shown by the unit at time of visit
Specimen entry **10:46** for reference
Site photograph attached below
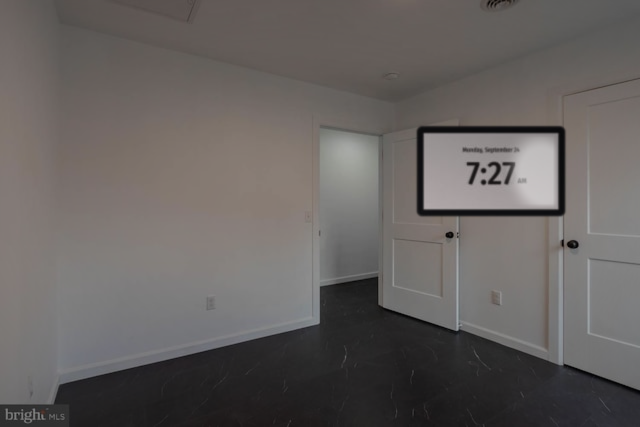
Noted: **7:27**
